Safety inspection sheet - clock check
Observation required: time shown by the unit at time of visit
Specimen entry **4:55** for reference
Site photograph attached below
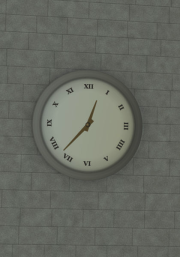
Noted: **12:37**
